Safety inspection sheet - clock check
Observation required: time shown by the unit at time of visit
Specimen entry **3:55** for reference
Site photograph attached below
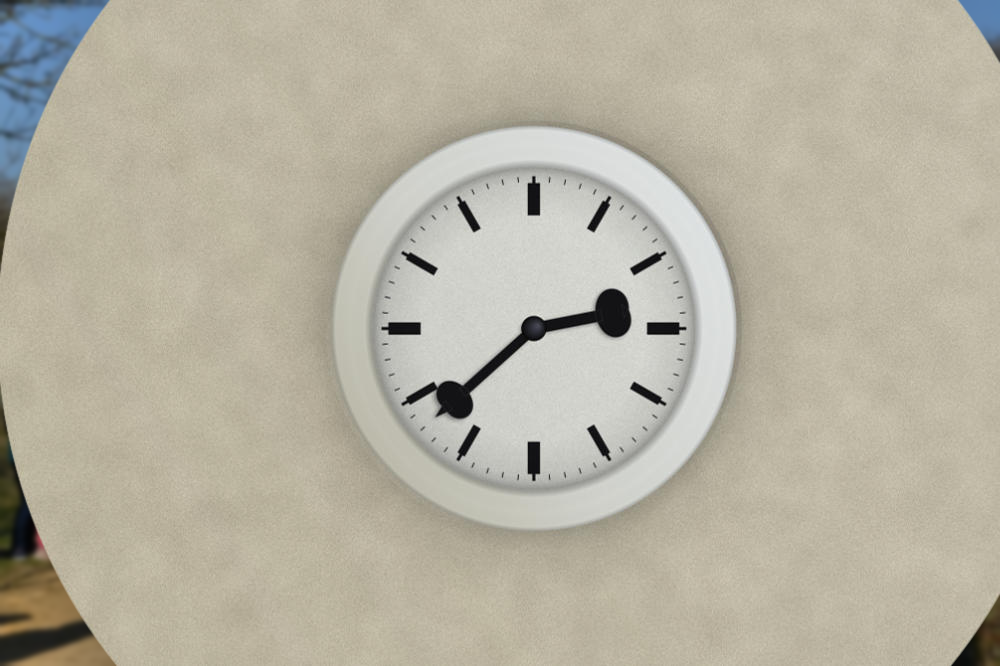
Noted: **2:38**
